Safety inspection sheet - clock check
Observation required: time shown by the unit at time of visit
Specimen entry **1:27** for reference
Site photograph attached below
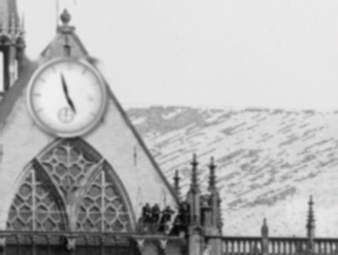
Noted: **4:57**
